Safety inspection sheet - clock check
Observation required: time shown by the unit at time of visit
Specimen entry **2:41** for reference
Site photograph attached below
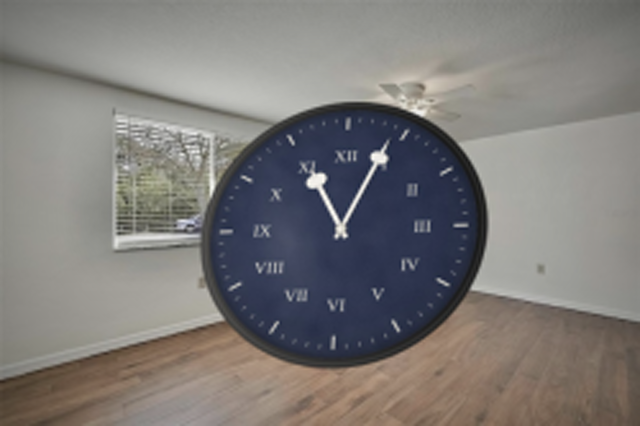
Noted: **11:04**
